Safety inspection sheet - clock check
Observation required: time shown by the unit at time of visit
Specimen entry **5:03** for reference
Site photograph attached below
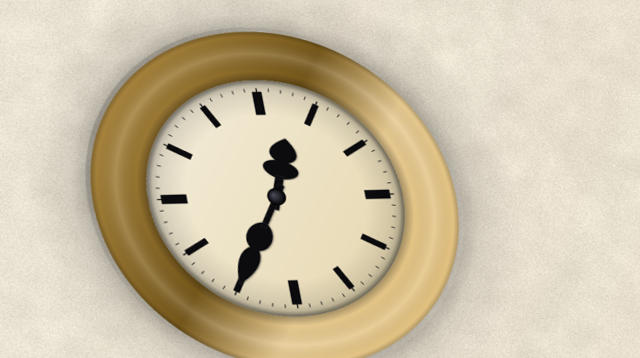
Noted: **12:35**
